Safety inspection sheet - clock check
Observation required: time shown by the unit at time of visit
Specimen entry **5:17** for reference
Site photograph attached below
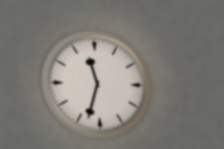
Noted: **11:33**
